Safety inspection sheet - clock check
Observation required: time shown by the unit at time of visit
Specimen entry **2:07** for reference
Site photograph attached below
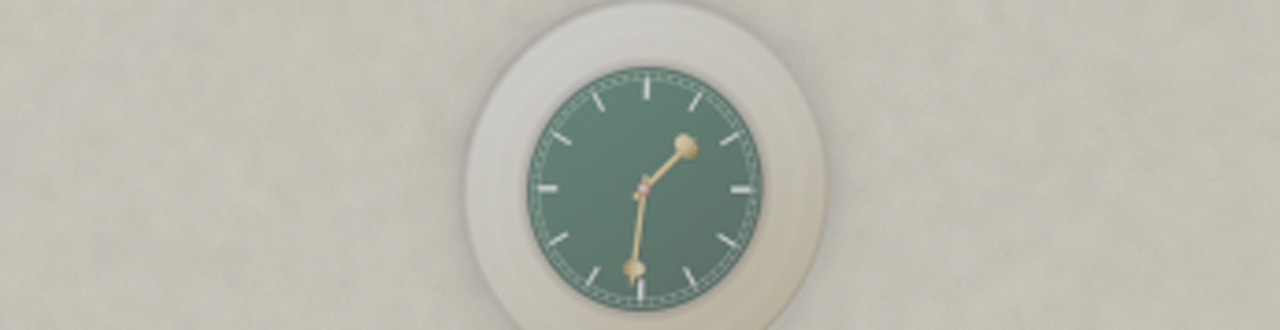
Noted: **1:31**
